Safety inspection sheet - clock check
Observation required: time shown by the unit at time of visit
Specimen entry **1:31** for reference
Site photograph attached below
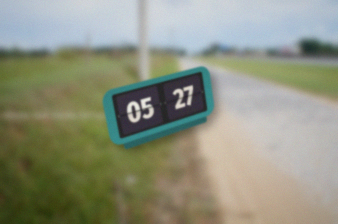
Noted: **5:27**
